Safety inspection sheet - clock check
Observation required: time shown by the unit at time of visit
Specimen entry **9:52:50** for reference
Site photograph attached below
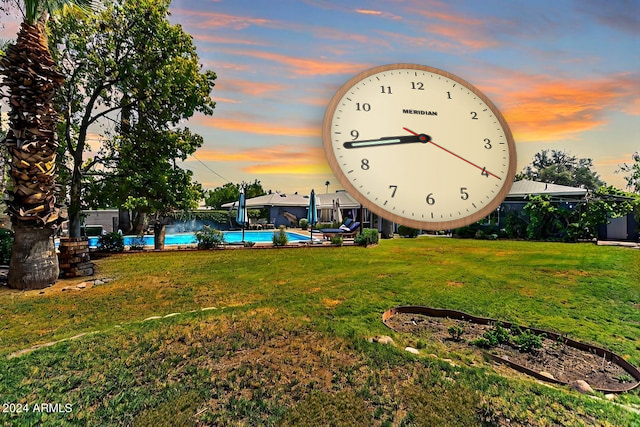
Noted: **8:43:20**
